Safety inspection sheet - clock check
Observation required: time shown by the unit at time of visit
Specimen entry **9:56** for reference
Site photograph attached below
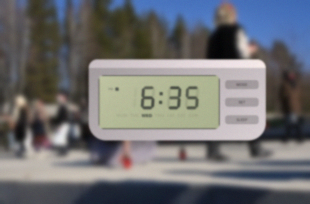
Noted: **6:35**
